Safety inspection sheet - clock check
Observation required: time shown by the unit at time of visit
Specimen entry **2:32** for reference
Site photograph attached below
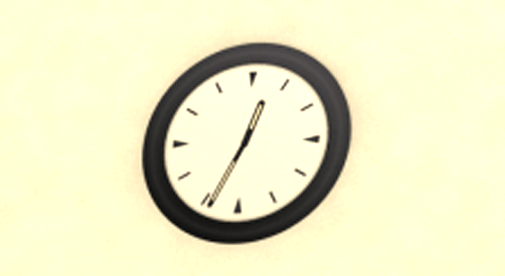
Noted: **12:34**
